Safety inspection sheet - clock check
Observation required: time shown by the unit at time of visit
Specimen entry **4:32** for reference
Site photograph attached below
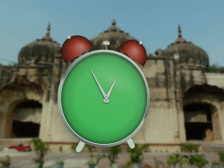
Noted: **12:55**
